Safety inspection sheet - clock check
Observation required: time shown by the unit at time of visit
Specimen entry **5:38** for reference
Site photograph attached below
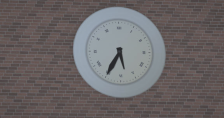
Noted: **5:35**
